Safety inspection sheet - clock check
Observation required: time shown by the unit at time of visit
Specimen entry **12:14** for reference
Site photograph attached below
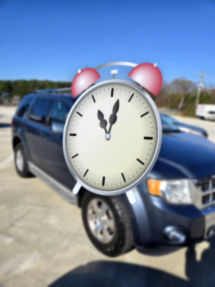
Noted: **11:02**
